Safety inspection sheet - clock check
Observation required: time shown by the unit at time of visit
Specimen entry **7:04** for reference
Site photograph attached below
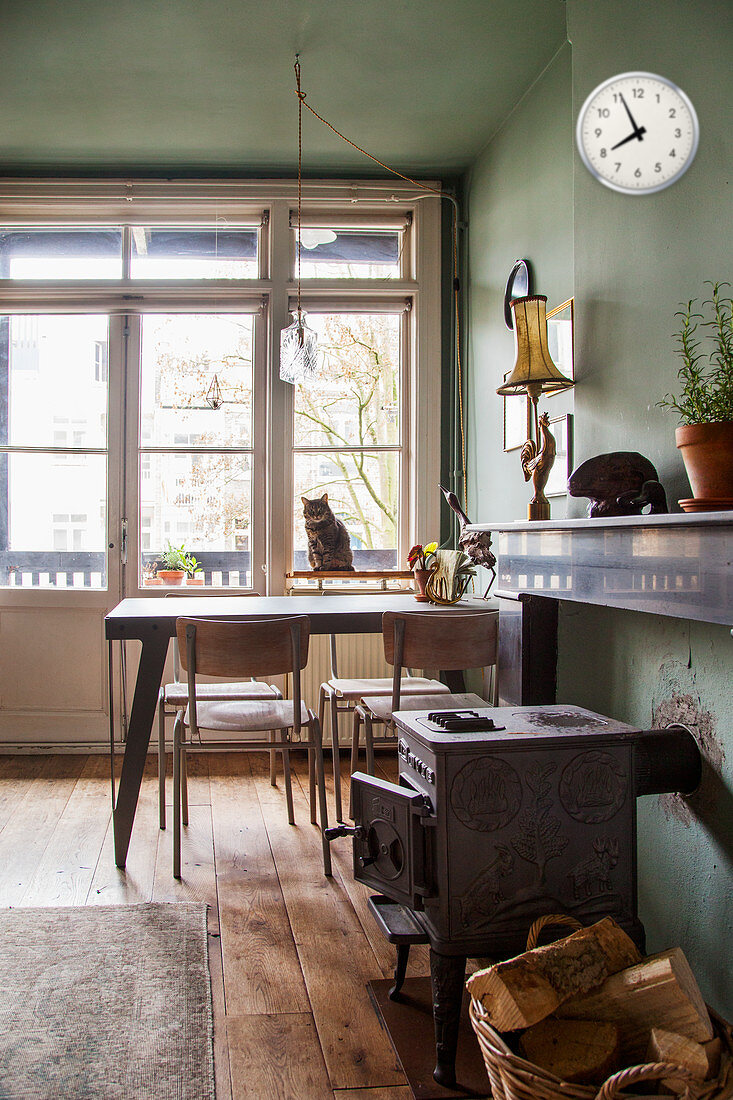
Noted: **7:56**
